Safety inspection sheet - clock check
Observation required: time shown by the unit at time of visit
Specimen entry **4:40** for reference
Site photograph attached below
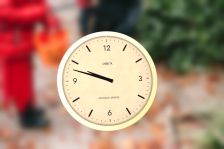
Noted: **9:48**
